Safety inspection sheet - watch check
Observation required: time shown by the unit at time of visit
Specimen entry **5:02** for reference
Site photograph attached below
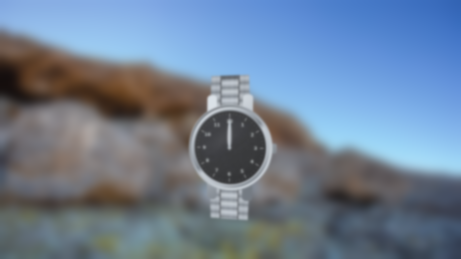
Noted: **12:00**
